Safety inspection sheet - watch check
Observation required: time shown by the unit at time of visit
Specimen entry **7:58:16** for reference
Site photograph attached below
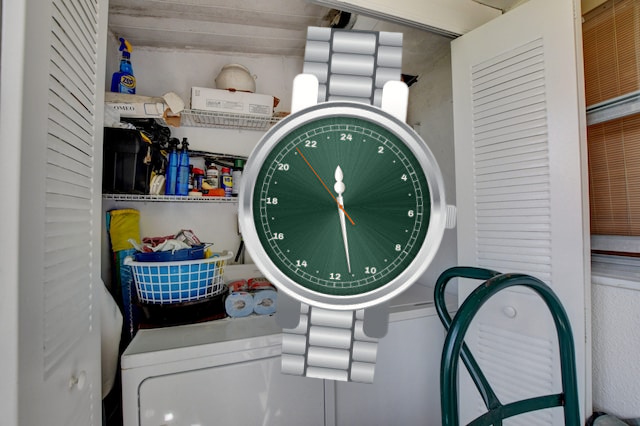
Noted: **23:27:53**
